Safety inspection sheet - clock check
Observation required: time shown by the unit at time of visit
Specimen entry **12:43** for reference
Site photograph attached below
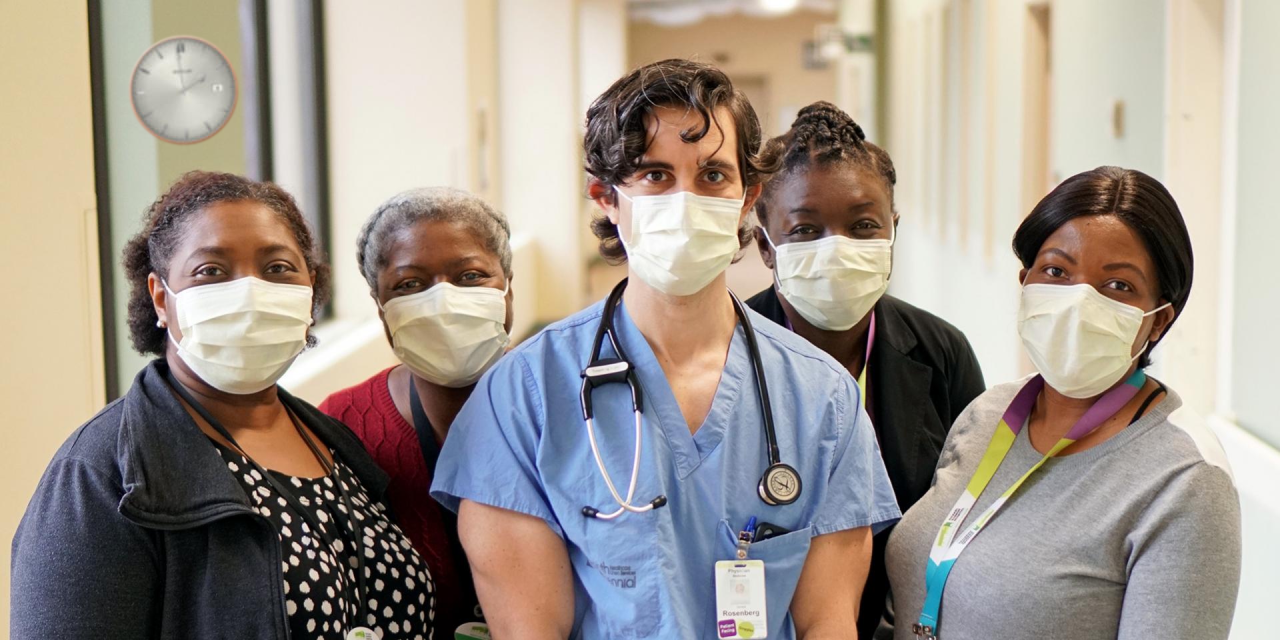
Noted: **1:59**
